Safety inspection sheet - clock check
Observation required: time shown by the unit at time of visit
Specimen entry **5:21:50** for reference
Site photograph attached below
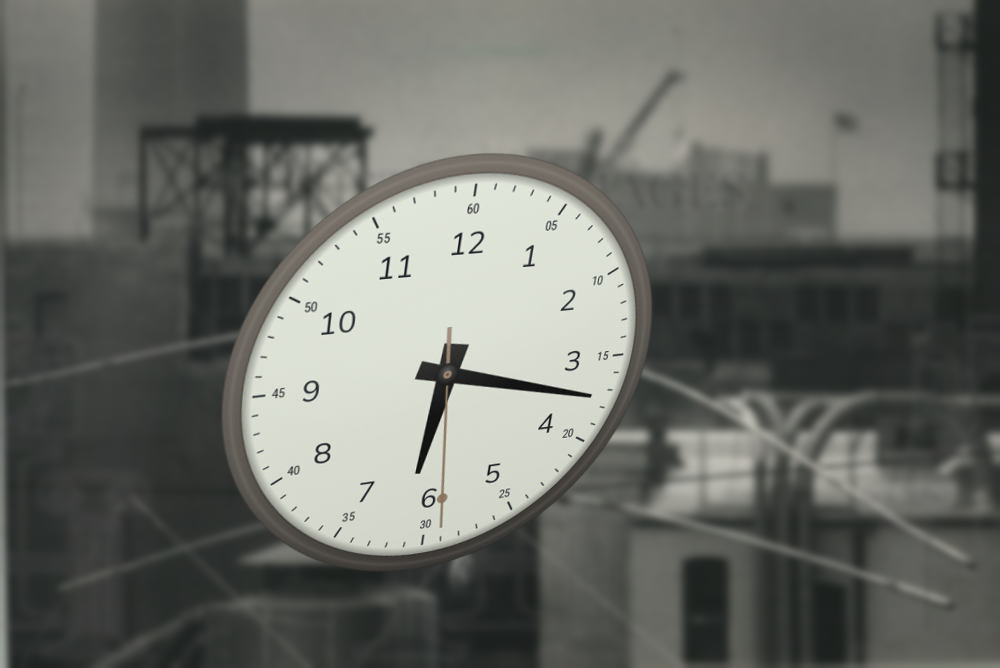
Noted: **6:17:29**
